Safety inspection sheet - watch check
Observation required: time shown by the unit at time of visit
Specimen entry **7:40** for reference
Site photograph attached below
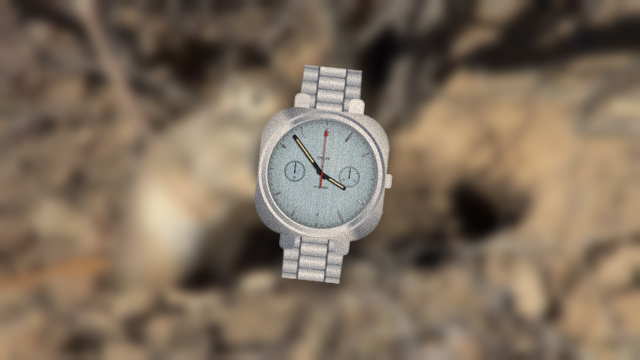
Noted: **3:53**
